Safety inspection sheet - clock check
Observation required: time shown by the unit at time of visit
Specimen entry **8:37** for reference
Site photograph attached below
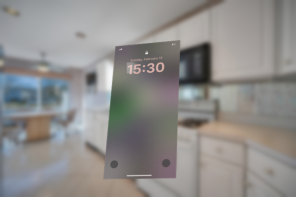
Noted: **15:30**
